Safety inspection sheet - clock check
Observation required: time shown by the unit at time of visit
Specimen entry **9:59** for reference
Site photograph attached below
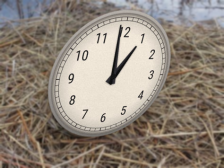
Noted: **12:59**
